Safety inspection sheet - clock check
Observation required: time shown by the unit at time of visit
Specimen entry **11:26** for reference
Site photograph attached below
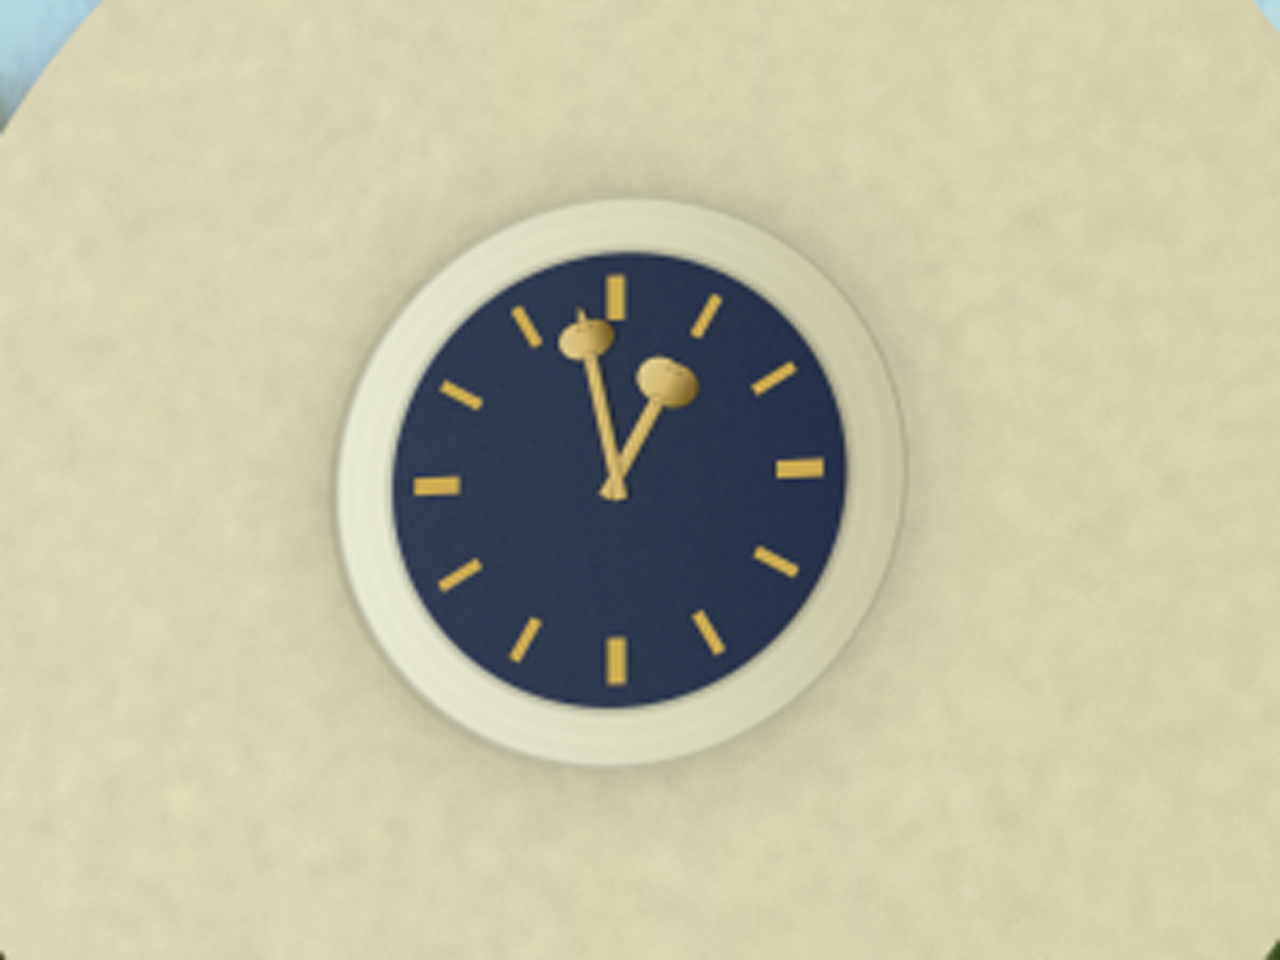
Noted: **12:58**
